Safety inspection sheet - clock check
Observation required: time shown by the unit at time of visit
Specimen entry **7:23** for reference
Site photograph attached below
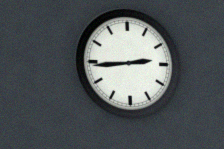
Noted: **2:44**
